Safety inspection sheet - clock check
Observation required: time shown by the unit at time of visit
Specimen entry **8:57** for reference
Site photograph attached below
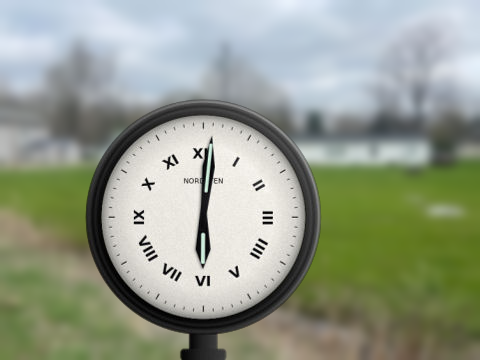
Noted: **6:01**
